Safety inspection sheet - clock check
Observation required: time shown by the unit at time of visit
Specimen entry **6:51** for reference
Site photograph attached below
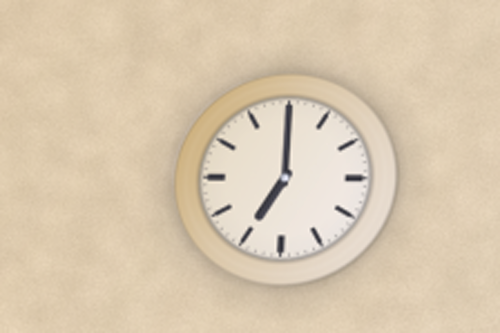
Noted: **7:00**
